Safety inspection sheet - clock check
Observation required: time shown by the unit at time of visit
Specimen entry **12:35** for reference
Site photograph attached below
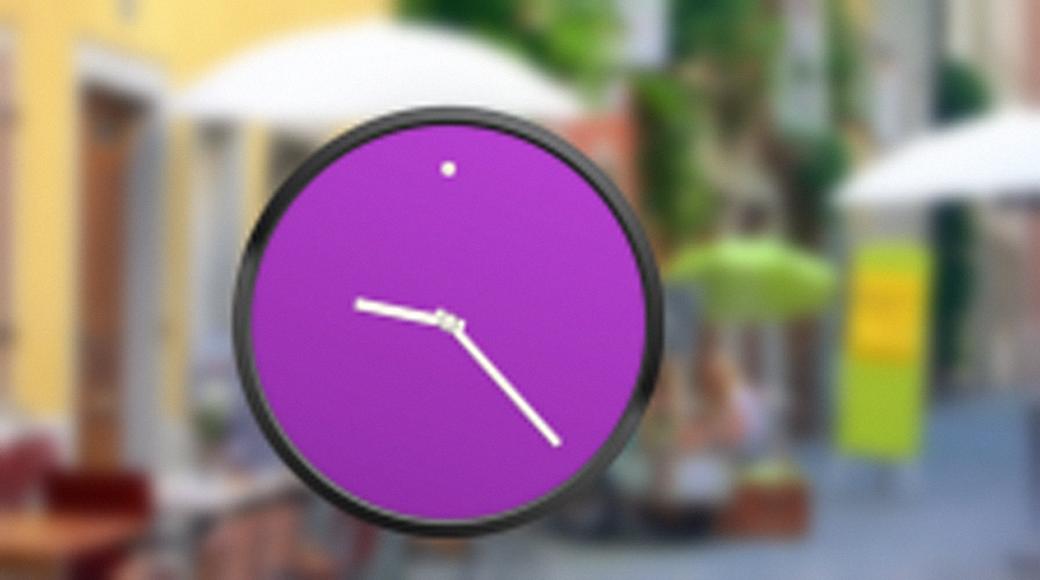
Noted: **9:23**
